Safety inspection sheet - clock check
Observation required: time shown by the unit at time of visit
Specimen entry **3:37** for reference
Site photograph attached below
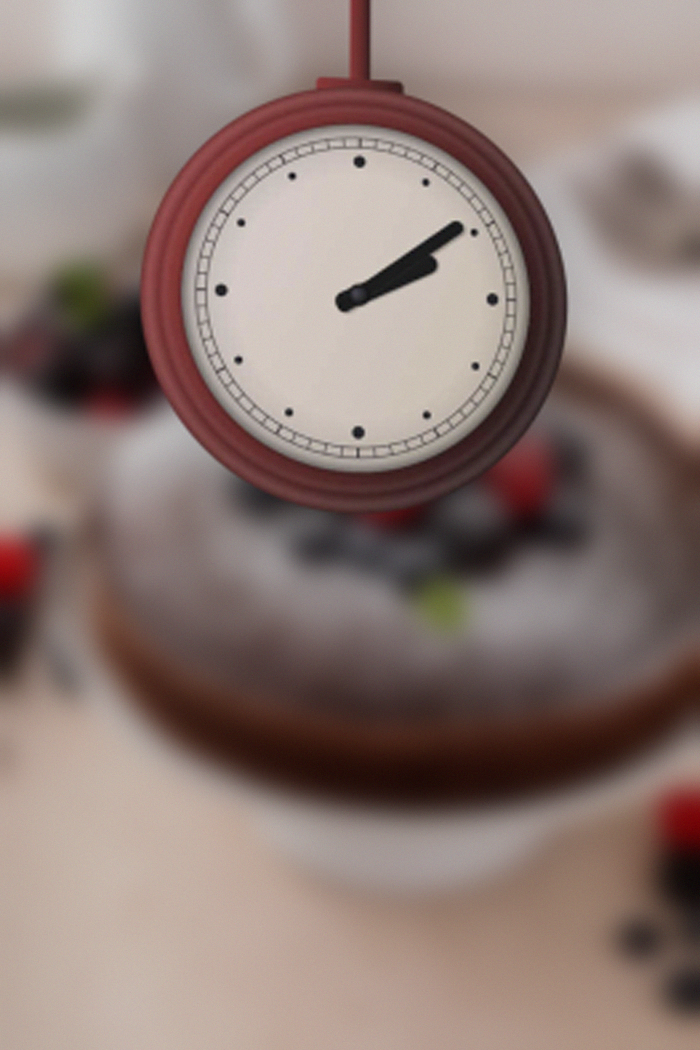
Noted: **2:09**
